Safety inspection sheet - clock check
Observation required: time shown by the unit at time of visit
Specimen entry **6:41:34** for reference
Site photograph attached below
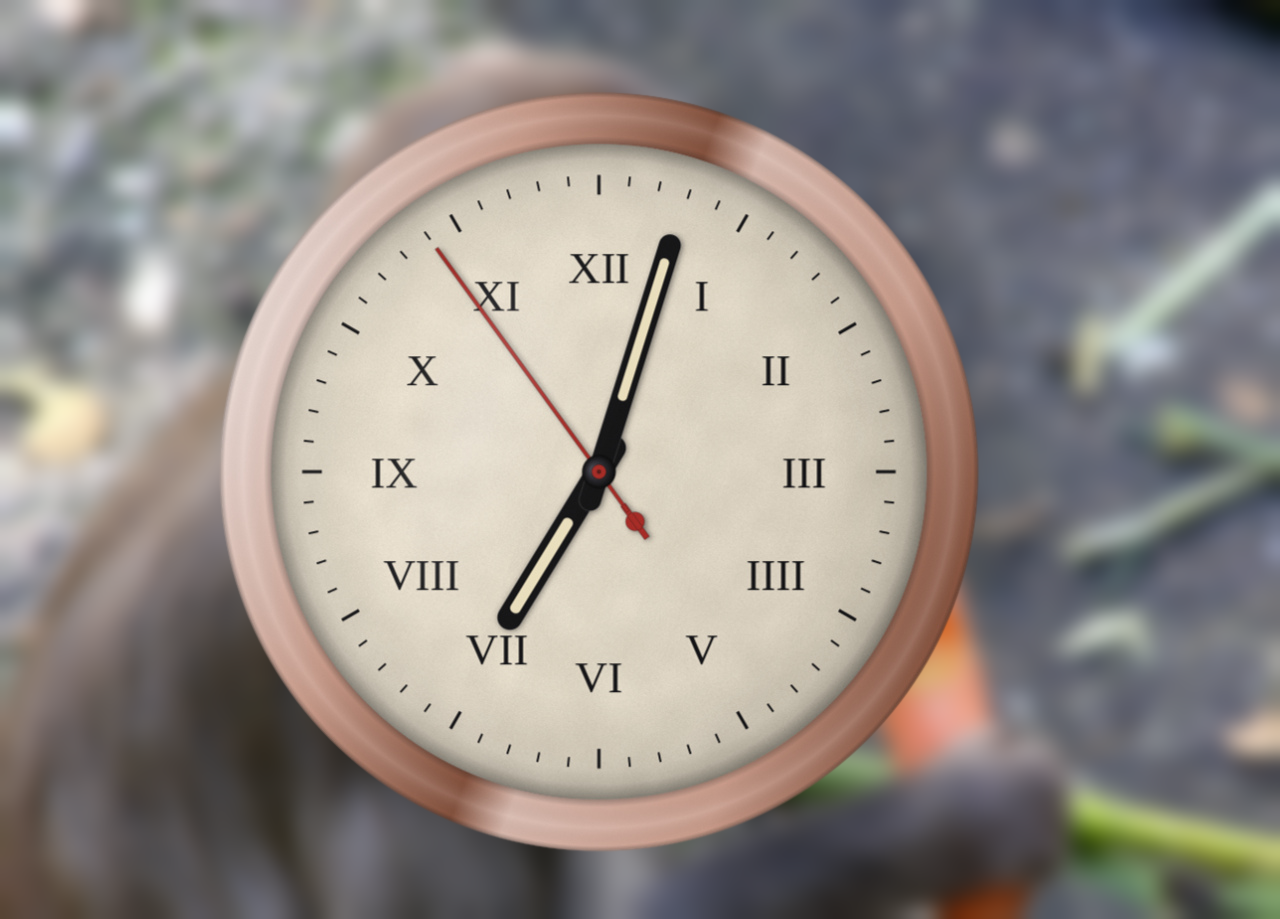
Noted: **7:02:54**
